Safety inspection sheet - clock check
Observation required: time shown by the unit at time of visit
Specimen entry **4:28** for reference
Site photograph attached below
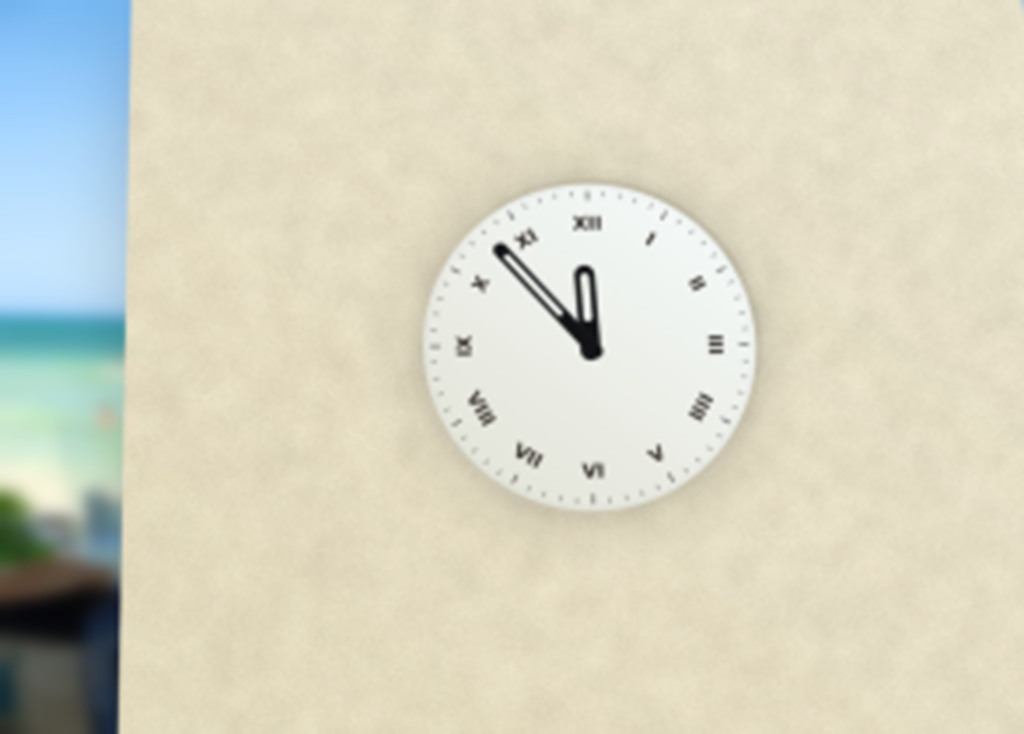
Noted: **11:53**
